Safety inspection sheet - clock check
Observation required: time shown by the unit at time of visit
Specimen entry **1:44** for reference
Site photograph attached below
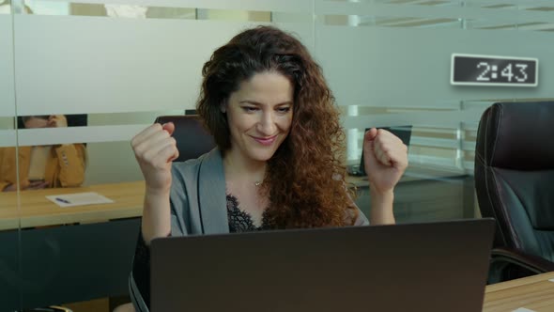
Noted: **2:43**
